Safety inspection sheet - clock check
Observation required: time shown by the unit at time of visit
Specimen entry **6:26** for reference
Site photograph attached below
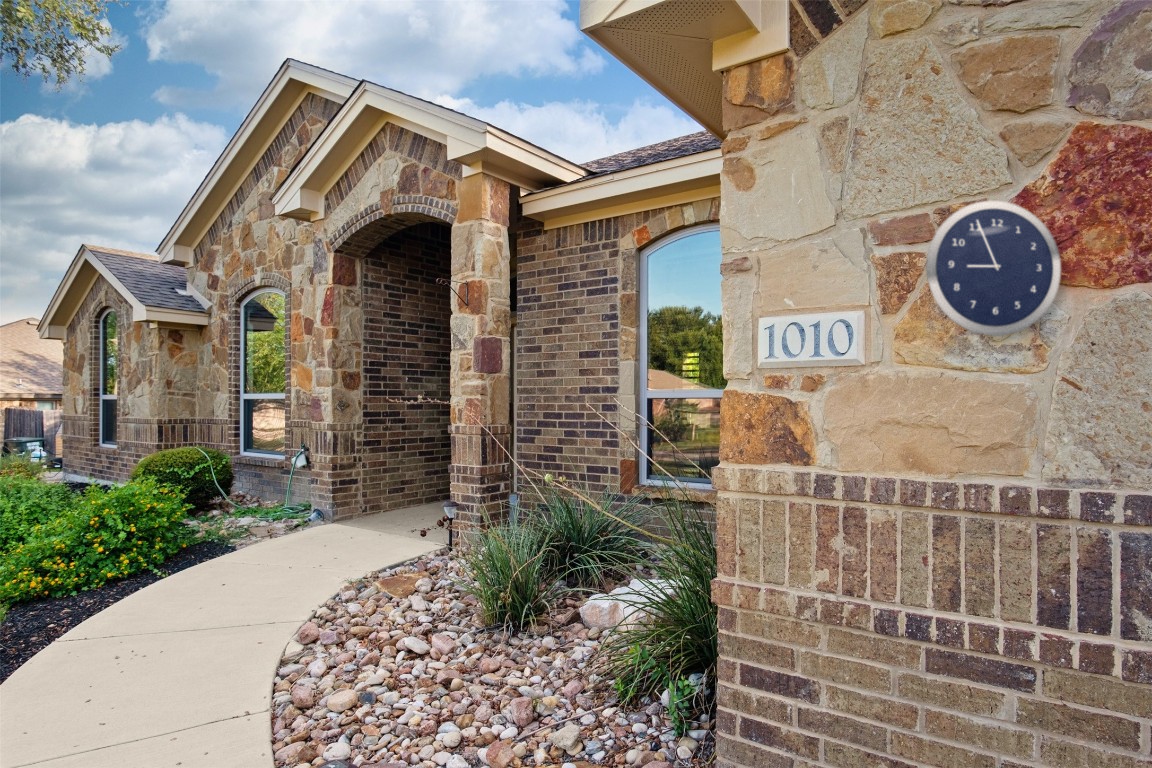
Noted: **8:56**
